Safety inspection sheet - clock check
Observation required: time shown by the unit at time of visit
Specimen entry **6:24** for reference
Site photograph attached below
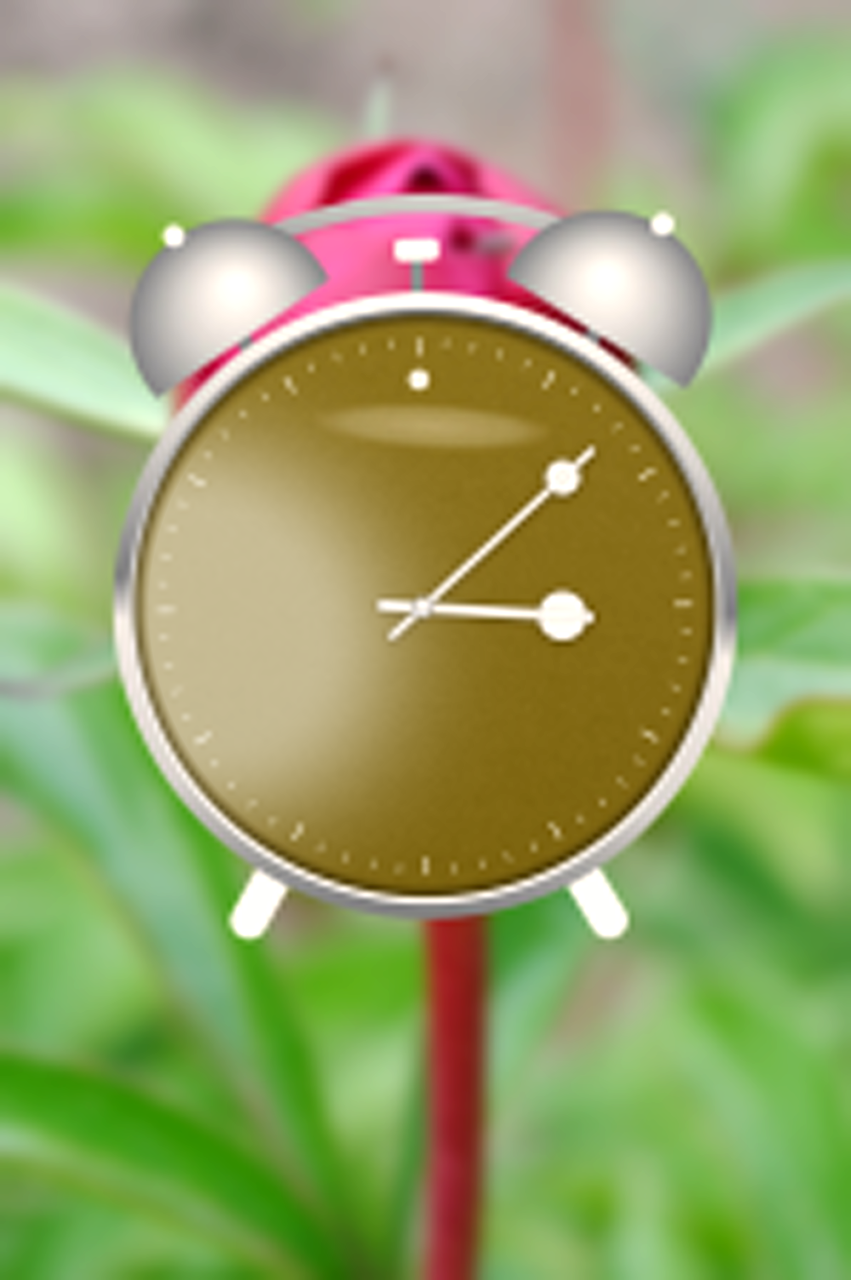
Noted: **3:08**
